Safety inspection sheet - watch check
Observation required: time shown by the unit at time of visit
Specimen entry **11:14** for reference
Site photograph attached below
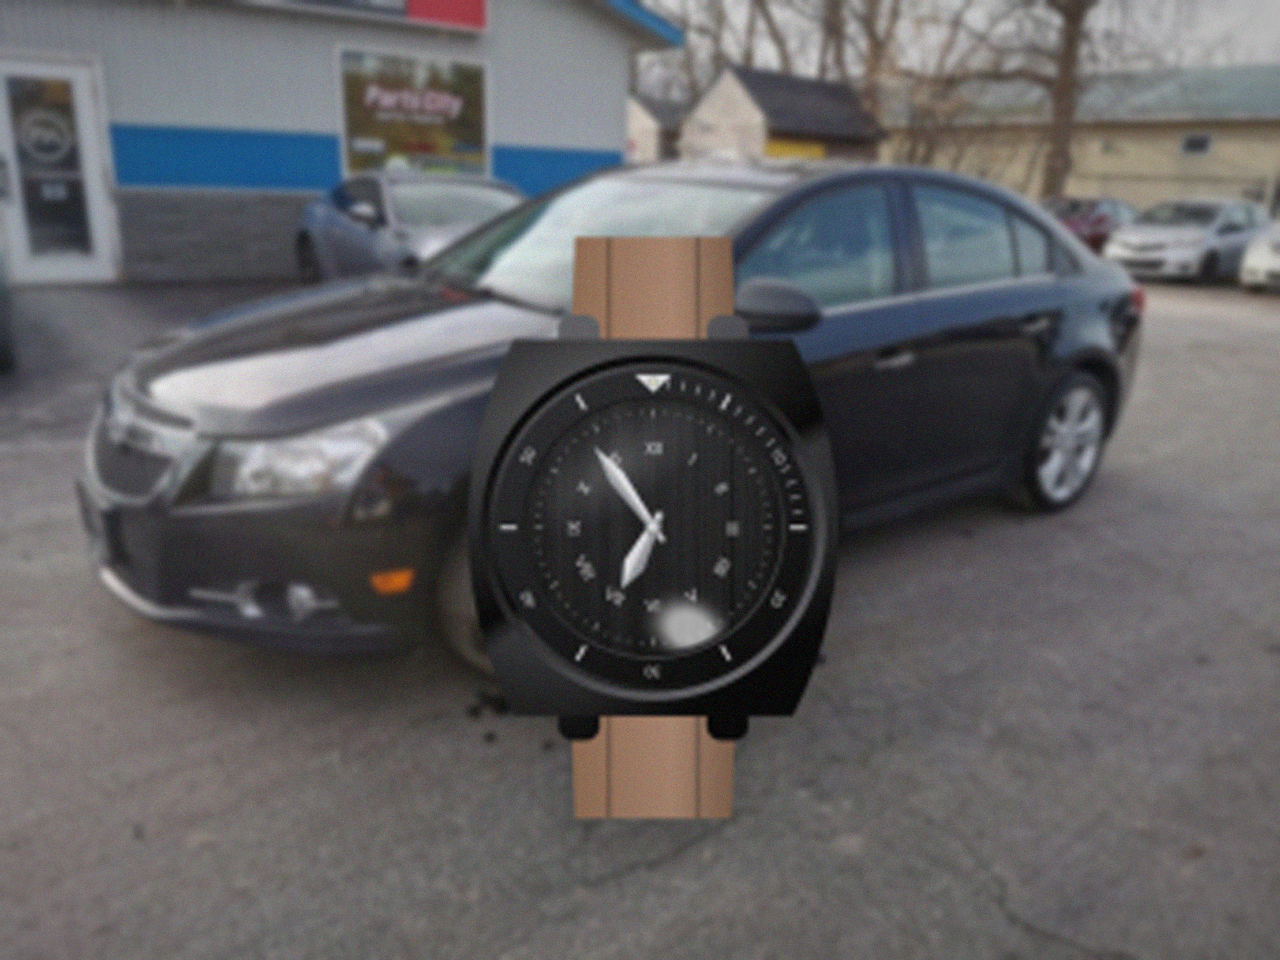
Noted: **6:54**
